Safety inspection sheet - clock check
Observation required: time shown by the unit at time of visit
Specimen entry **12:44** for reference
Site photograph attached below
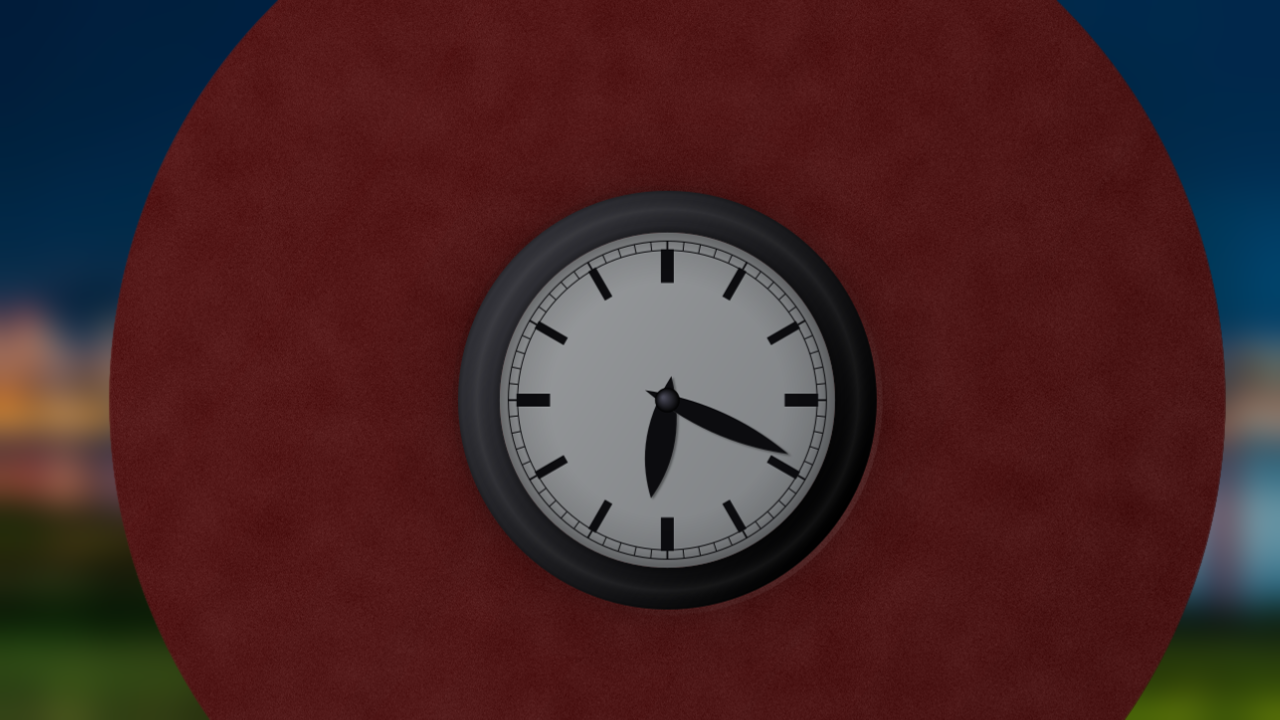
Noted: **6:19**
